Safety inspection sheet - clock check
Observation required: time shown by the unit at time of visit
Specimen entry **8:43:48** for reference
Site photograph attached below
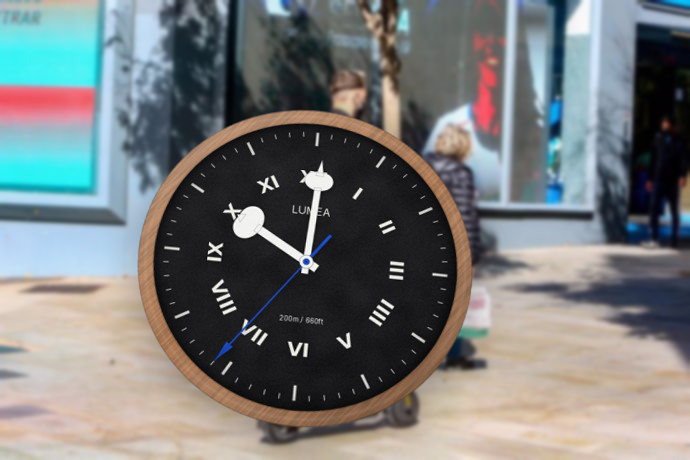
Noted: **10:00:36**
